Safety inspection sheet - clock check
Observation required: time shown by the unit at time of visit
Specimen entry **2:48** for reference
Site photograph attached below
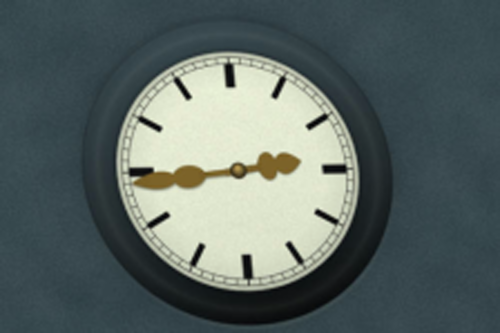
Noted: **2:44**
